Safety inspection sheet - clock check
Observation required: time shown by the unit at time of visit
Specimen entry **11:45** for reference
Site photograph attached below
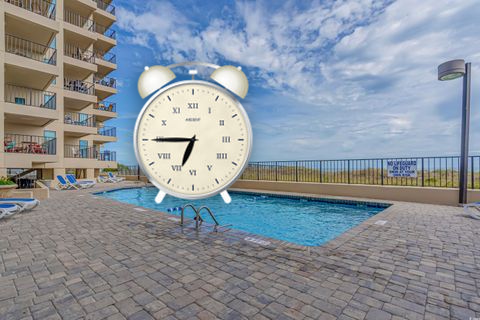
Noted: **6:45**
